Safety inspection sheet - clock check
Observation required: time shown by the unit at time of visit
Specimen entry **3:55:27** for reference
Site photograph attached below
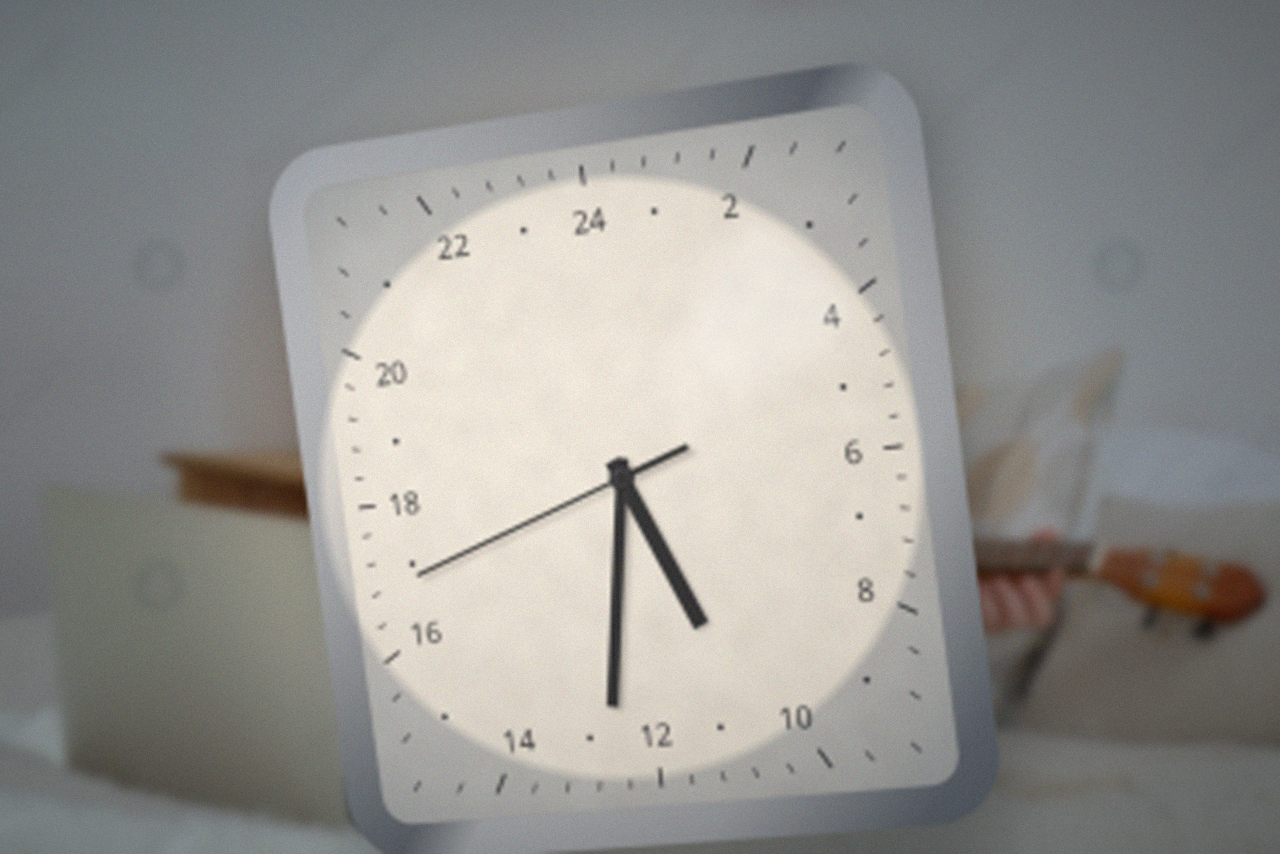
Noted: **10:31:42**
